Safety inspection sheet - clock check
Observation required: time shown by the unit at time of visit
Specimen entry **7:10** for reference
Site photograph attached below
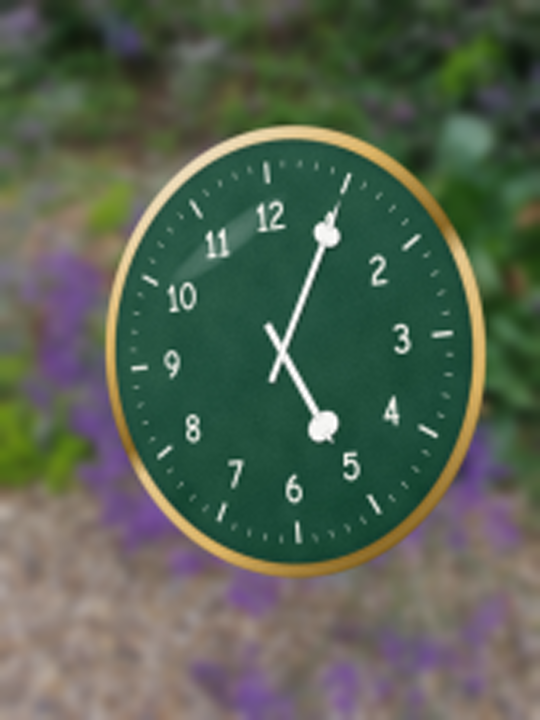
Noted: **5:05**
